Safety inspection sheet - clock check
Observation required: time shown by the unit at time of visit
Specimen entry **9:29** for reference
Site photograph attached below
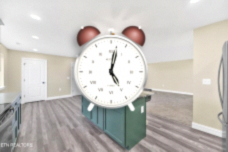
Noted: **5:02**
